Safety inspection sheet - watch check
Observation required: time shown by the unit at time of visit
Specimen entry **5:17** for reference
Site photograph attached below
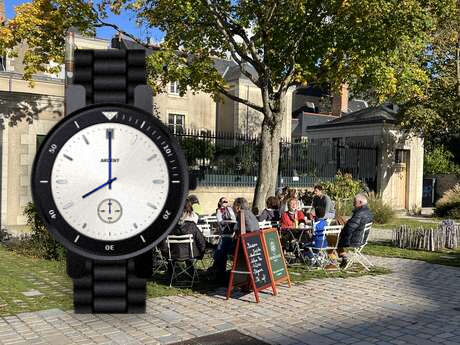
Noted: **8:00**
